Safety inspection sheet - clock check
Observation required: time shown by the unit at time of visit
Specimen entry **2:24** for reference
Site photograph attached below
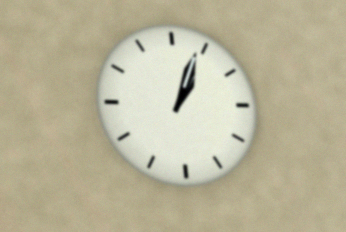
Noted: **1:04**
